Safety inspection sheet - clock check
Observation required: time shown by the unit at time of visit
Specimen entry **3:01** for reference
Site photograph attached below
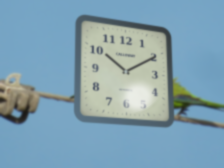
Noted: **10:10**
